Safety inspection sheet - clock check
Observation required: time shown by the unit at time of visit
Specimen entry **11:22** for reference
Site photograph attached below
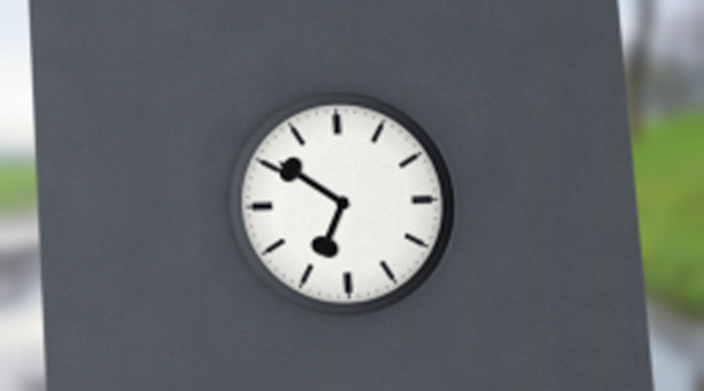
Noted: **6:51**
